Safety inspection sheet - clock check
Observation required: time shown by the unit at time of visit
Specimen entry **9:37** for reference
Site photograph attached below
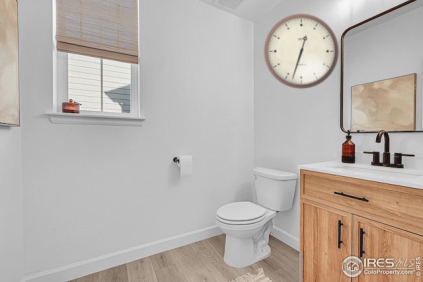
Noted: **12:33**
